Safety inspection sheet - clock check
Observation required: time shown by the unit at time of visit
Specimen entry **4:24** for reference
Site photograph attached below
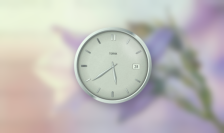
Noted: **5:39**
